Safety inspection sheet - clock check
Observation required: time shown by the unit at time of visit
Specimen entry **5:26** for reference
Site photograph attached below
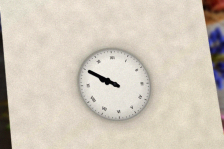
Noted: **9:50**
